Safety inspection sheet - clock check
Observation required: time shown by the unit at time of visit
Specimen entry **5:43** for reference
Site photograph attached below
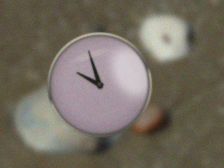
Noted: **9:57**
